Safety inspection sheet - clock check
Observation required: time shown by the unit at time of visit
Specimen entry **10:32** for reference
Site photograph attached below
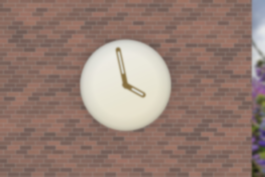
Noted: **3:58**
